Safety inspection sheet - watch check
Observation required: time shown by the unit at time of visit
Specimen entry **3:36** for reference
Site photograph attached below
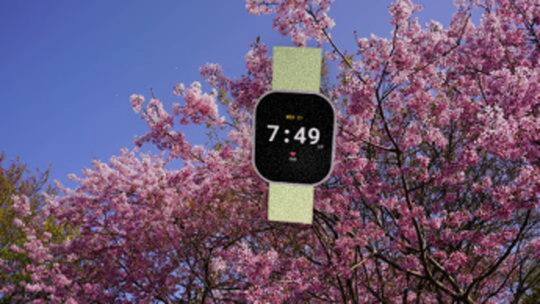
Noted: **7:49**
